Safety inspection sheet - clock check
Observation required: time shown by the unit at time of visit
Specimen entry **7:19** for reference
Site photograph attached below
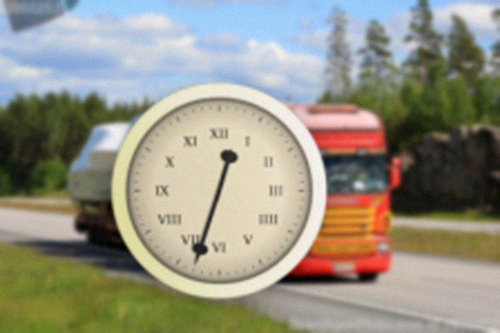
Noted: **12:33**
